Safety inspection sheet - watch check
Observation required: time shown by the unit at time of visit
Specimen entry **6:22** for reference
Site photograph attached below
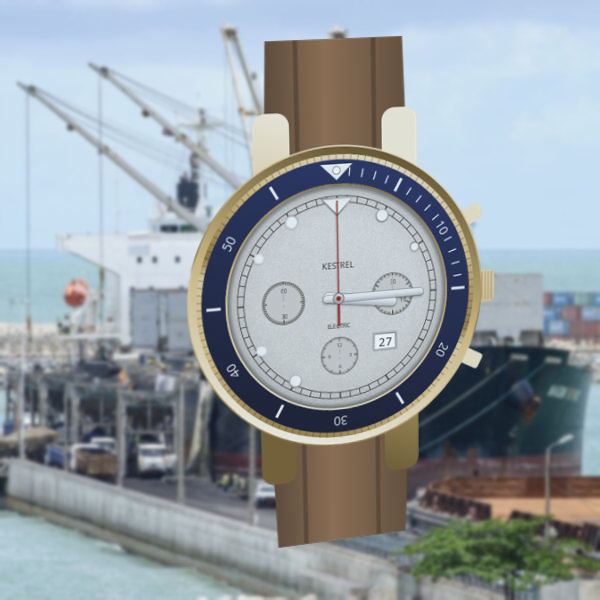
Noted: **3:15**
